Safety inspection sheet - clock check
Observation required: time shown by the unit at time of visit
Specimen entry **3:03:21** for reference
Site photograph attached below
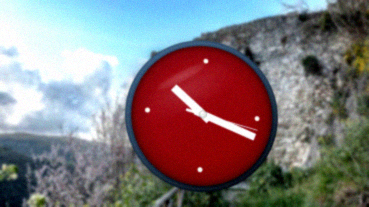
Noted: **10:18:17**
